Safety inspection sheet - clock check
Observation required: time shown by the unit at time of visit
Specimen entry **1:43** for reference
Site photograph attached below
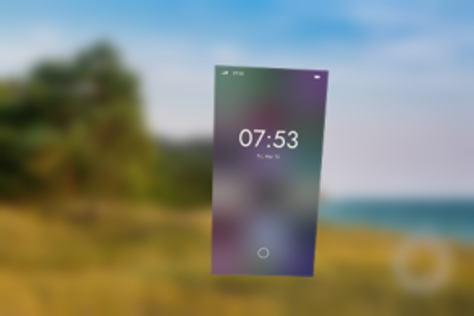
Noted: **7:53**
